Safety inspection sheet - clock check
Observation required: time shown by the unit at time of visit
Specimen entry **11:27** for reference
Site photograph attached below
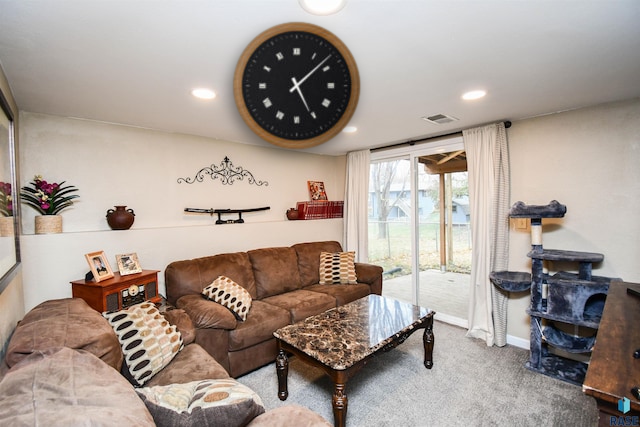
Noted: **5:08**
